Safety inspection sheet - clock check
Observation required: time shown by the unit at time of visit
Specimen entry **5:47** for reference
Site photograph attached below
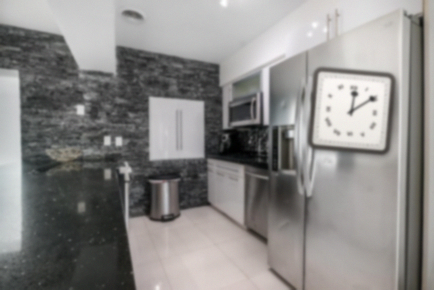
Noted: **12:09**
